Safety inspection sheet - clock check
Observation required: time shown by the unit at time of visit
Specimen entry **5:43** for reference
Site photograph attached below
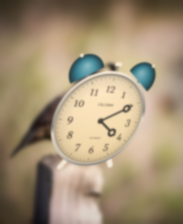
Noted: **4:10**
